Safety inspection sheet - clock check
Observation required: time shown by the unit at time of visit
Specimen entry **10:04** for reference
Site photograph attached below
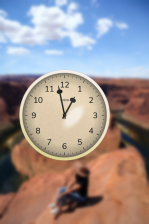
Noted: **12:58**
